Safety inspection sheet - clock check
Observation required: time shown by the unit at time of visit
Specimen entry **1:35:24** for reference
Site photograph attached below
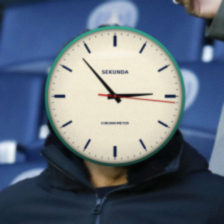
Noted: **2:53:16**
